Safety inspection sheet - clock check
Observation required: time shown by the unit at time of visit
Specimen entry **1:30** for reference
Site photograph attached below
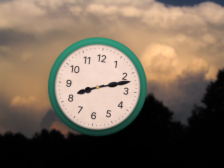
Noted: **8:12**
